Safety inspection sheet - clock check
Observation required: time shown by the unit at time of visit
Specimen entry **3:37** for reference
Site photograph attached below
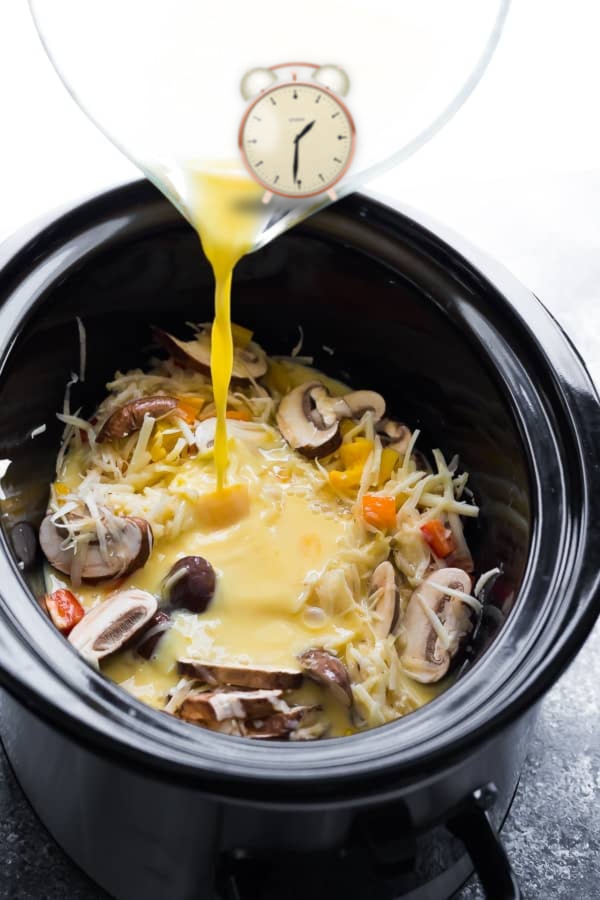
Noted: **1:31**
